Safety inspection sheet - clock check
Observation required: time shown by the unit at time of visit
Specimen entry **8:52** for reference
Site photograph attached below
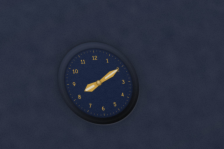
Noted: **8:10**
